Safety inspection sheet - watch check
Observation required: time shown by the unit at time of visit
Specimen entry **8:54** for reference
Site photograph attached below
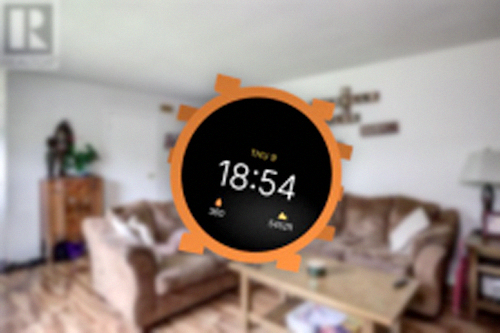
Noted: **18:54**
